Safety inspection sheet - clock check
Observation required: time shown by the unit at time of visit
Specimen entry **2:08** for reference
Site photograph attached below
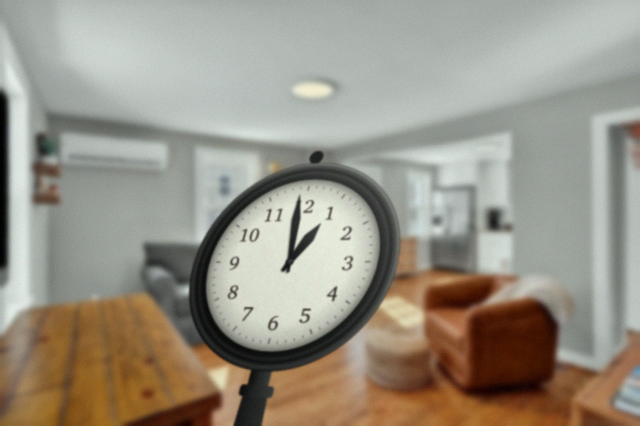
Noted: **12:59**
